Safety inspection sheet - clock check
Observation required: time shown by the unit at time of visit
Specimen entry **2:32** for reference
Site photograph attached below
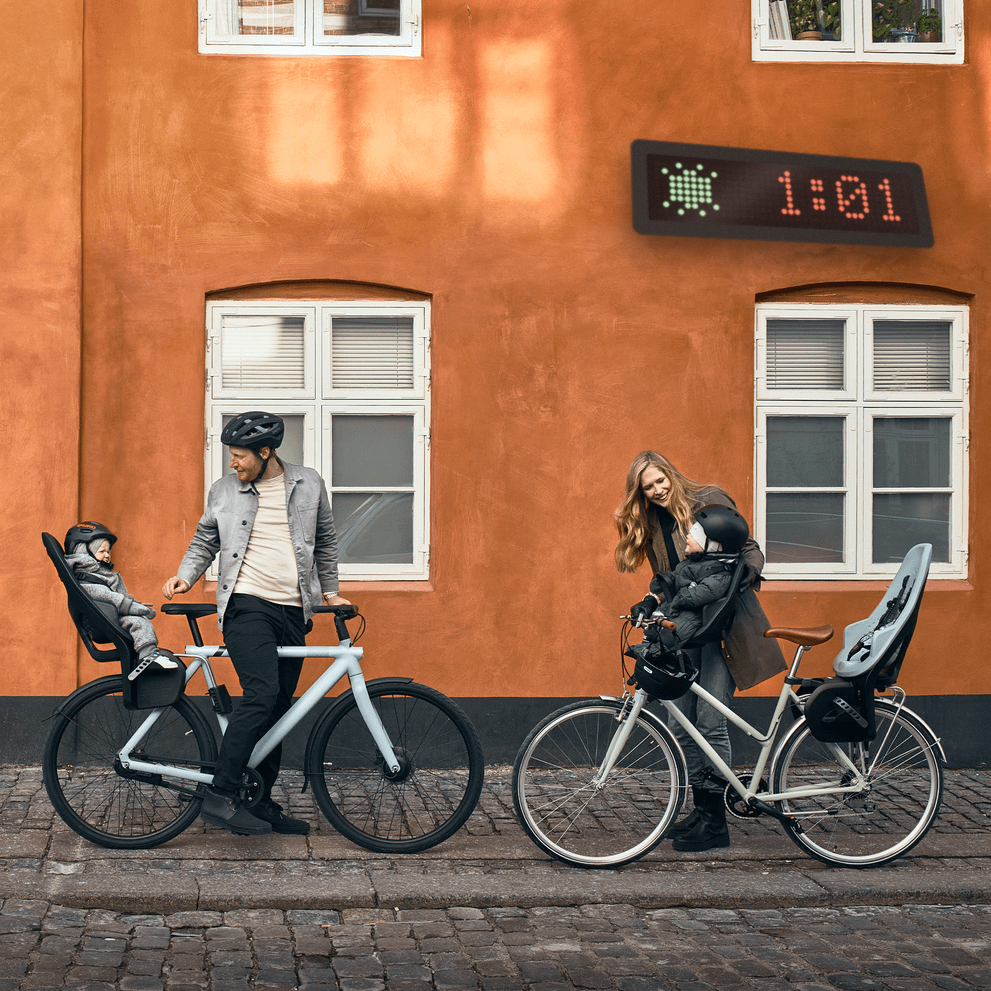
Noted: **1:01**
